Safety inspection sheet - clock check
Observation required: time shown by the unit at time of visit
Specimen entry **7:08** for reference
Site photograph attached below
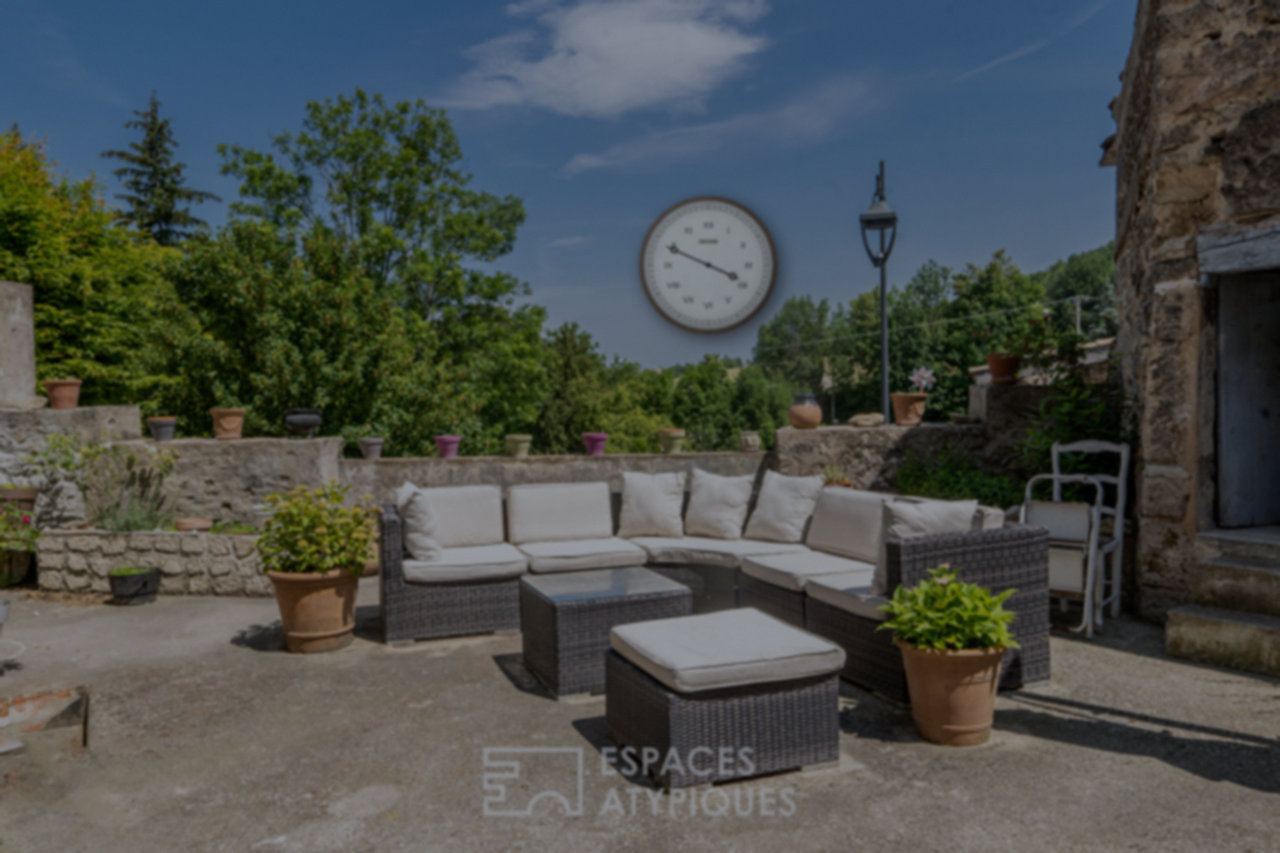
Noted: **3:49**
